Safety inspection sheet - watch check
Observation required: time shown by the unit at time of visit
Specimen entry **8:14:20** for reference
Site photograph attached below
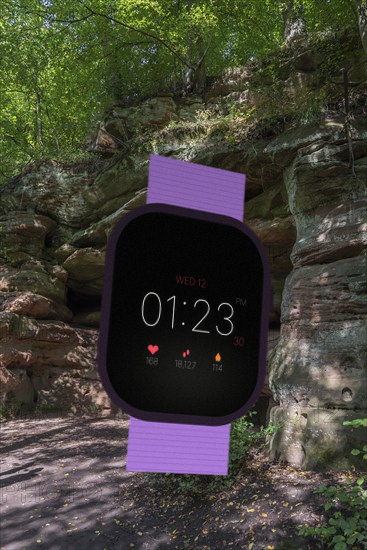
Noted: **1:23:30**
